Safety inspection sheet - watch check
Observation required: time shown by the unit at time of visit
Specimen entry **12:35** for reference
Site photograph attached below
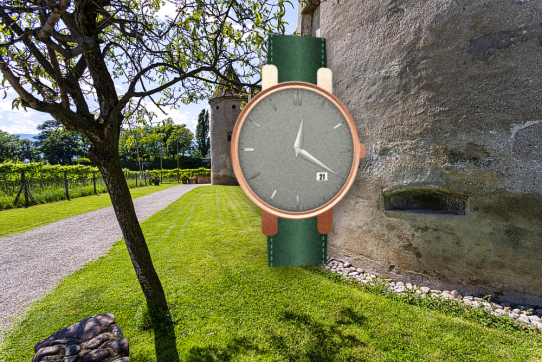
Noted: **12:20**
